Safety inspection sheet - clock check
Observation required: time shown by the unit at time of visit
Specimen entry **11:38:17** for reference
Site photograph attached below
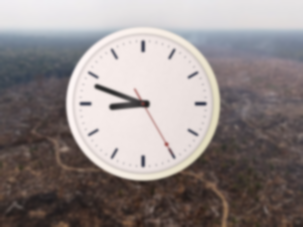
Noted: **8:48:25**
